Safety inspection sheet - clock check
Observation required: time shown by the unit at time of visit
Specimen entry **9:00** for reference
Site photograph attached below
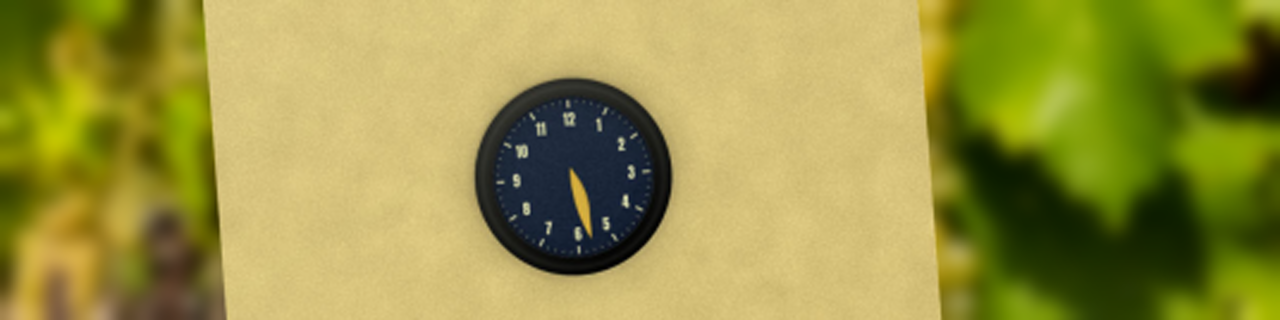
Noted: **5:28**
